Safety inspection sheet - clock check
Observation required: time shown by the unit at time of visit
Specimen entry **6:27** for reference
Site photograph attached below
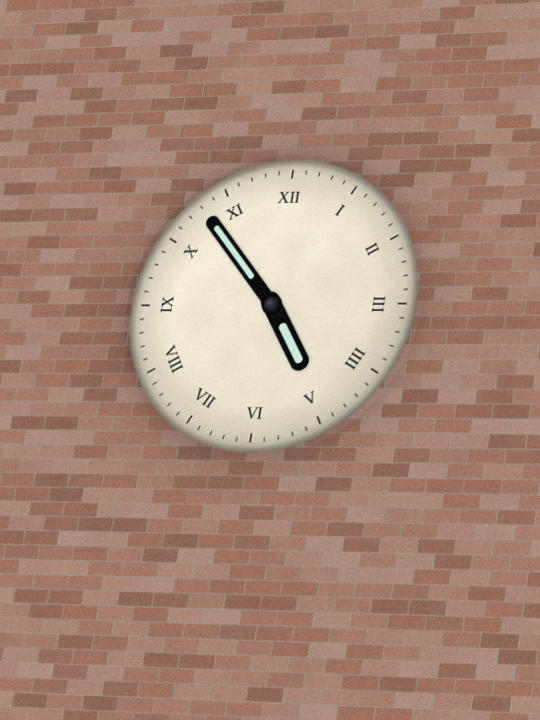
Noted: **4:53**
